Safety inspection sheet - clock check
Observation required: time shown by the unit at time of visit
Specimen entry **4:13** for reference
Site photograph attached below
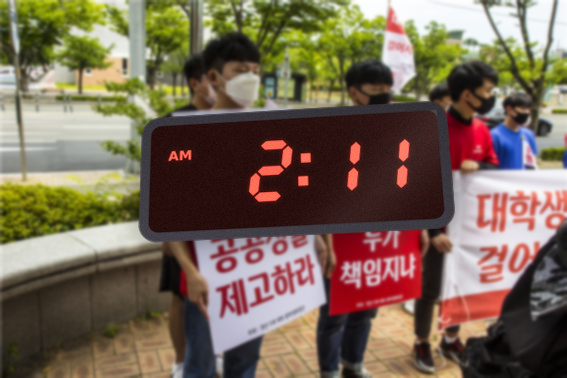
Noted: **2:11**
